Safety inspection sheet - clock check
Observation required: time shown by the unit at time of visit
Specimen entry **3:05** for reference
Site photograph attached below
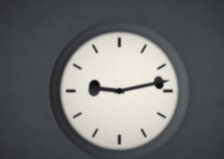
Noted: **9:13**
